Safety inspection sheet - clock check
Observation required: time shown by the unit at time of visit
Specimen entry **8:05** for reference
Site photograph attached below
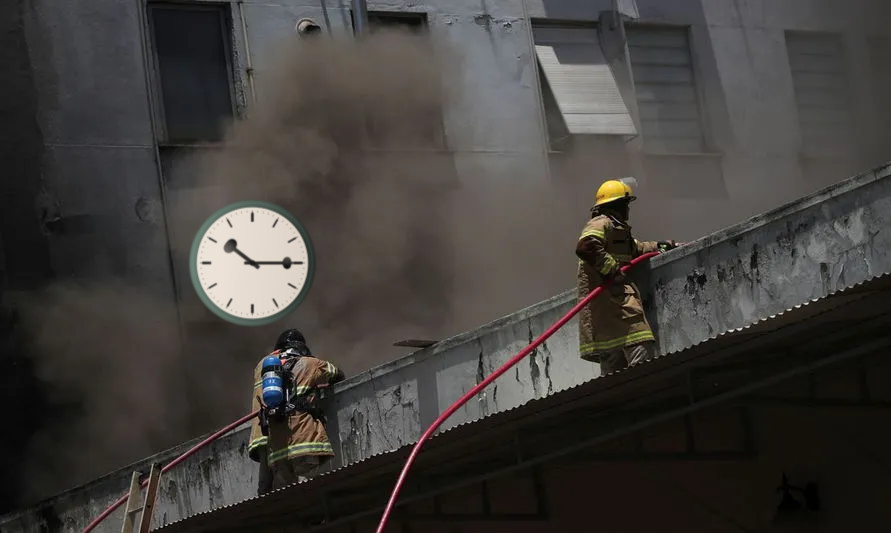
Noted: **10:15**
